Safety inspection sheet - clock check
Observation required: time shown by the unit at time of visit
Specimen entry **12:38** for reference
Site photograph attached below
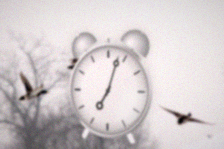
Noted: **7:03**
